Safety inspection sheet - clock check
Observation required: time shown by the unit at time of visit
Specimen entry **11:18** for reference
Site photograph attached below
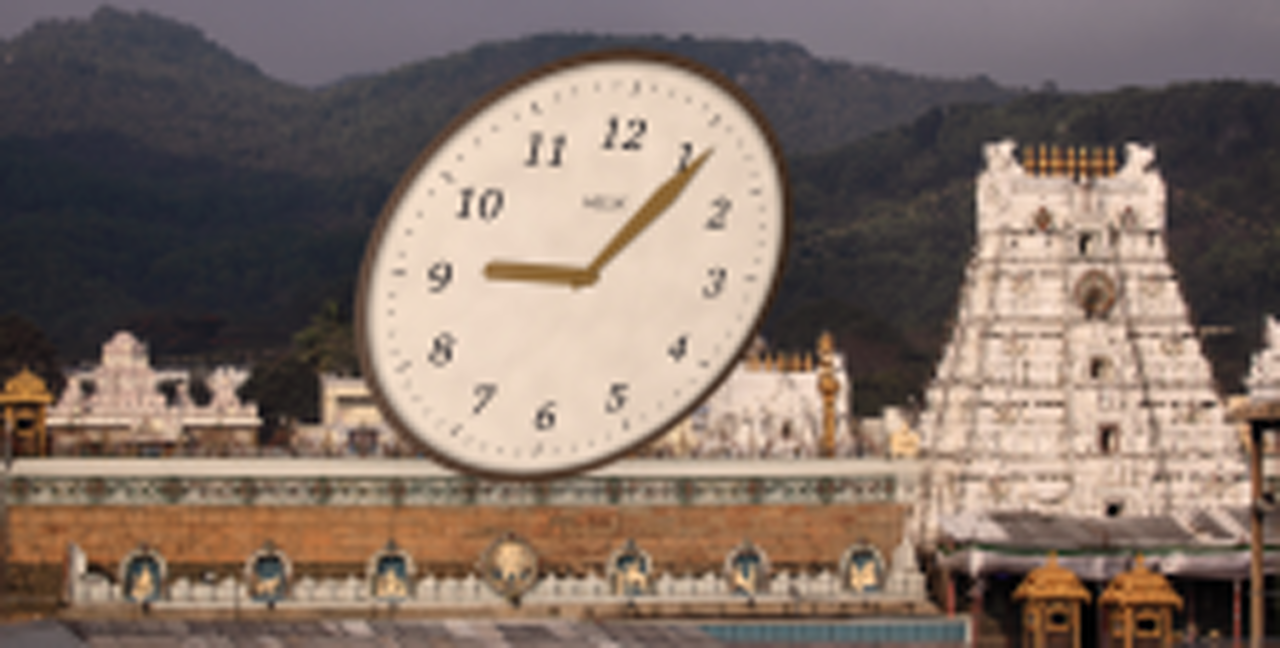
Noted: **9:06**
